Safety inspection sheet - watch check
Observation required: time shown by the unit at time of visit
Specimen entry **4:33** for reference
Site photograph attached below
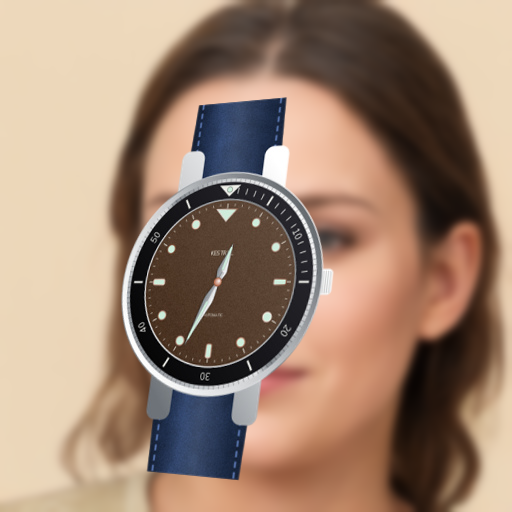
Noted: **12:34**
